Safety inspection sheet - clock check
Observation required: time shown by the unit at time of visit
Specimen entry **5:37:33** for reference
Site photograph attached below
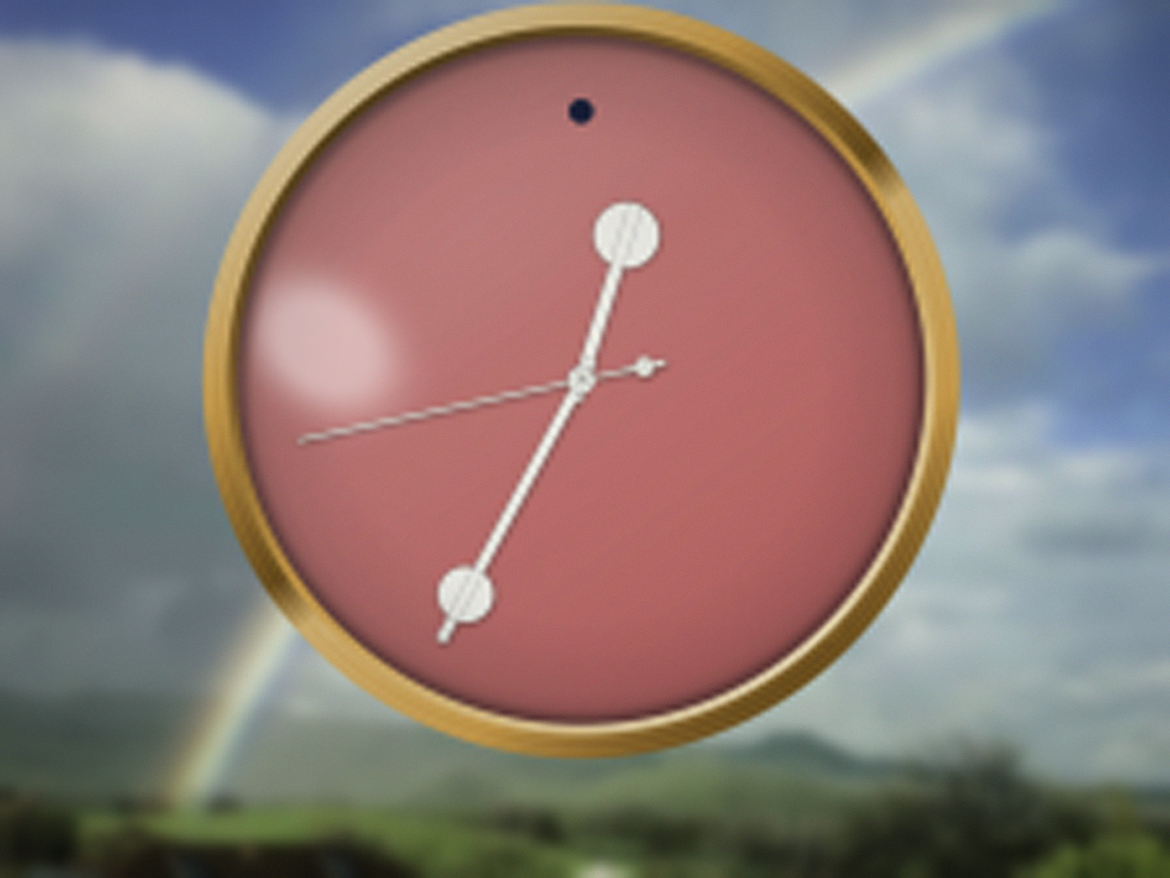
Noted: **12:34:43**
